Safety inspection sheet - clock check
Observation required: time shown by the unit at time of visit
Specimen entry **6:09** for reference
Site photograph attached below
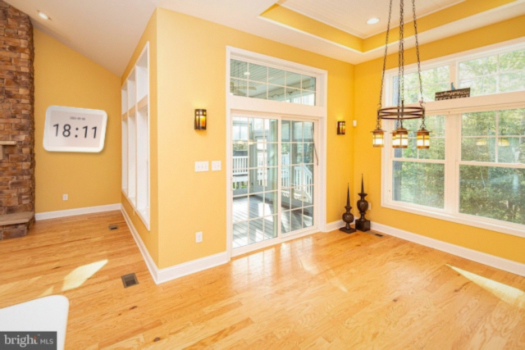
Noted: **18:11**
